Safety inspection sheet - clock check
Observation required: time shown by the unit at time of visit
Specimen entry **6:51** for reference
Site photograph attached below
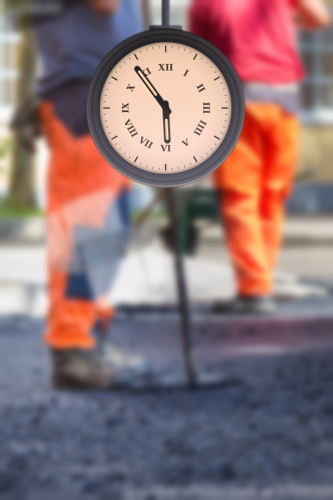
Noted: **5:54**
